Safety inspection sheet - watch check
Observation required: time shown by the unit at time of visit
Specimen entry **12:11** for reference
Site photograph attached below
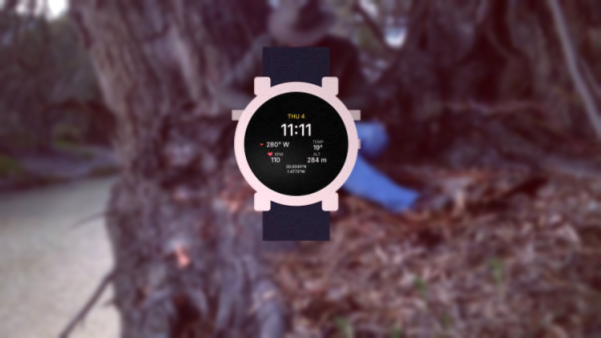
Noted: **11:11**
